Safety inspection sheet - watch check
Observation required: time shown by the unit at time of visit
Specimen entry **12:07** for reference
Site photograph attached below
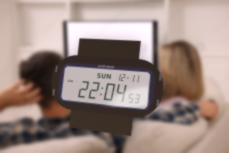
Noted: **22:04**
